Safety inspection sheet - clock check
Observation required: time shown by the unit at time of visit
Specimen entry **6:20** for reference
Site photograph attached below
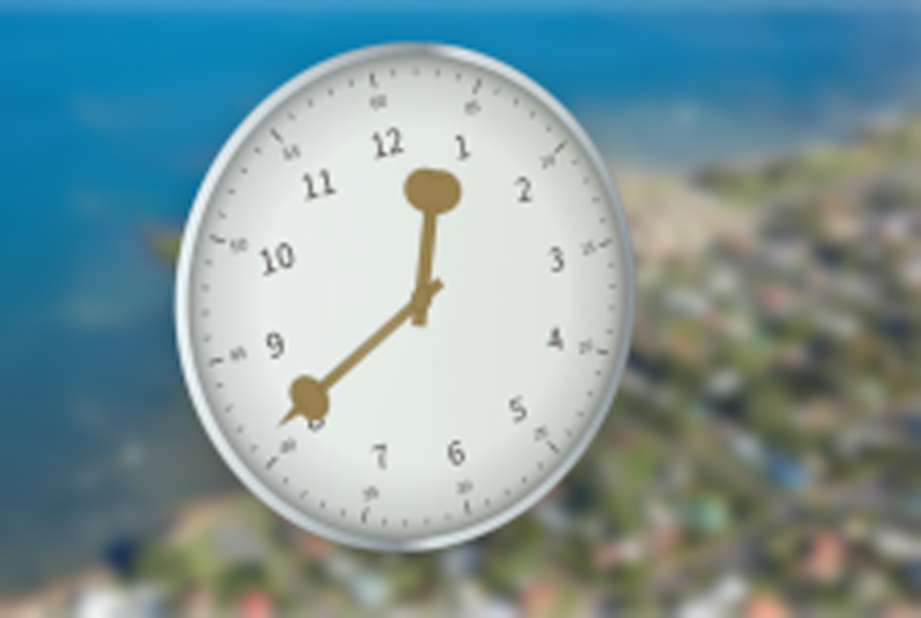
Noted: **12:41**
